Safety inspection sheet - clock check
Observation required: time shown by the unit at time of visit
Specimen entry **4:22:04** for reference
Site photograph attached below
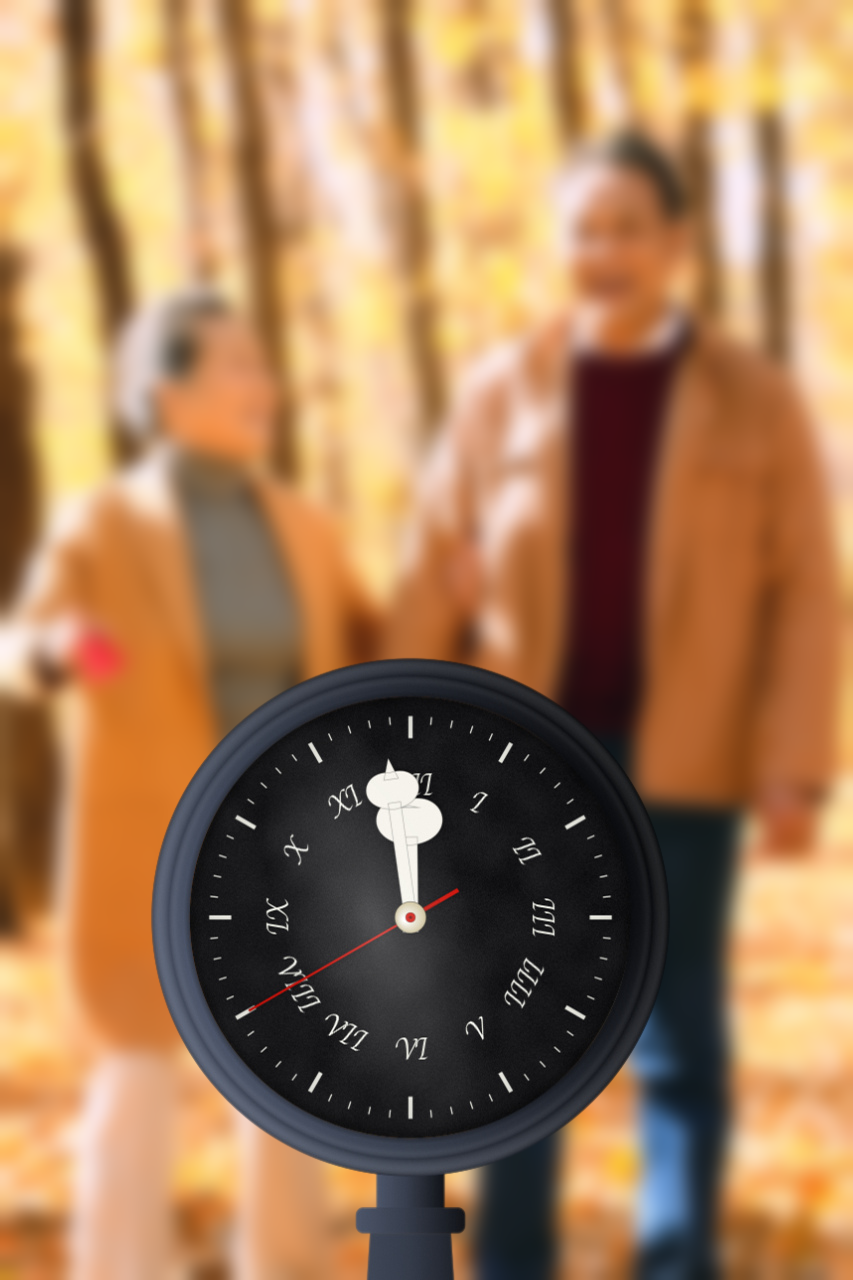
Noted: **11:58:40**
